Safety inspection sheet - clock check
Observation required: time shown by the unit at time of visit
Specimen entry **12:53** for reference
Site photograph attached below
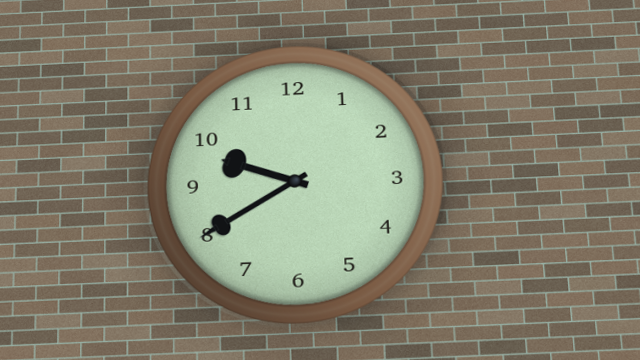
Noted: **9:40**
